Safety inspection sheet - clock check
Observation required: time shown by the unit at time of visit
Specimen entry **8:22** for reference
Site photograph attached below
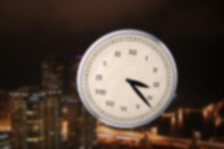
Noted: **3:22**
